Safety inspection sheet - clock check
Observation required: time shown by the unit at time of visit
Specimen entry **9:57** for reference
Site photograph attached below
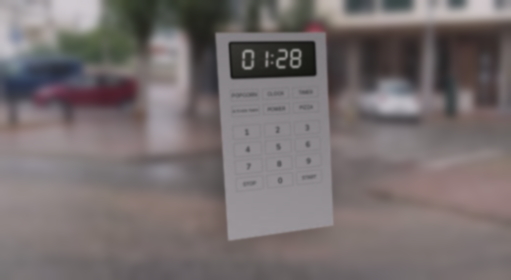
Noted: **1:28**
